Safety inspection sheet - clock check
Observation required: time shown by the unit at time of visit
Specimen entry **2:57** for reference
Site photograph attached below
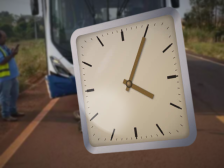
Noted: **4:05**
